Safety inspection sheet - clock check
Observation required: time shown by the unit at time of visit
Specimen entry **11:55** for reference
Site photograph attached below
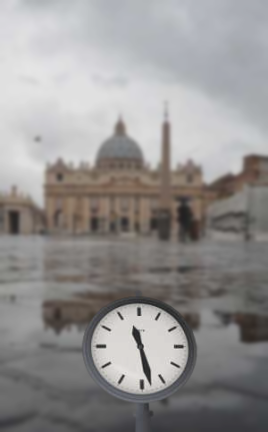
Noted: **11:28**
